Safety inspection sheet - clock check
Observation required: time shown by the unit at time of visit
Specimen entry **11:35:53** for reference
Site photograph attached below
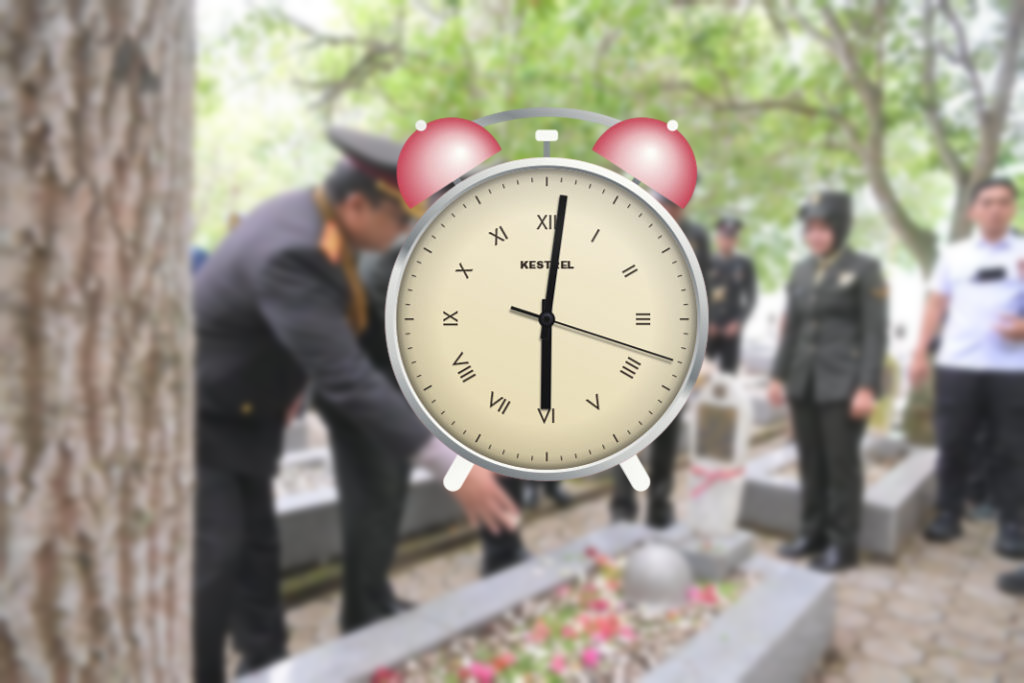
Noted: **6:01:18**
